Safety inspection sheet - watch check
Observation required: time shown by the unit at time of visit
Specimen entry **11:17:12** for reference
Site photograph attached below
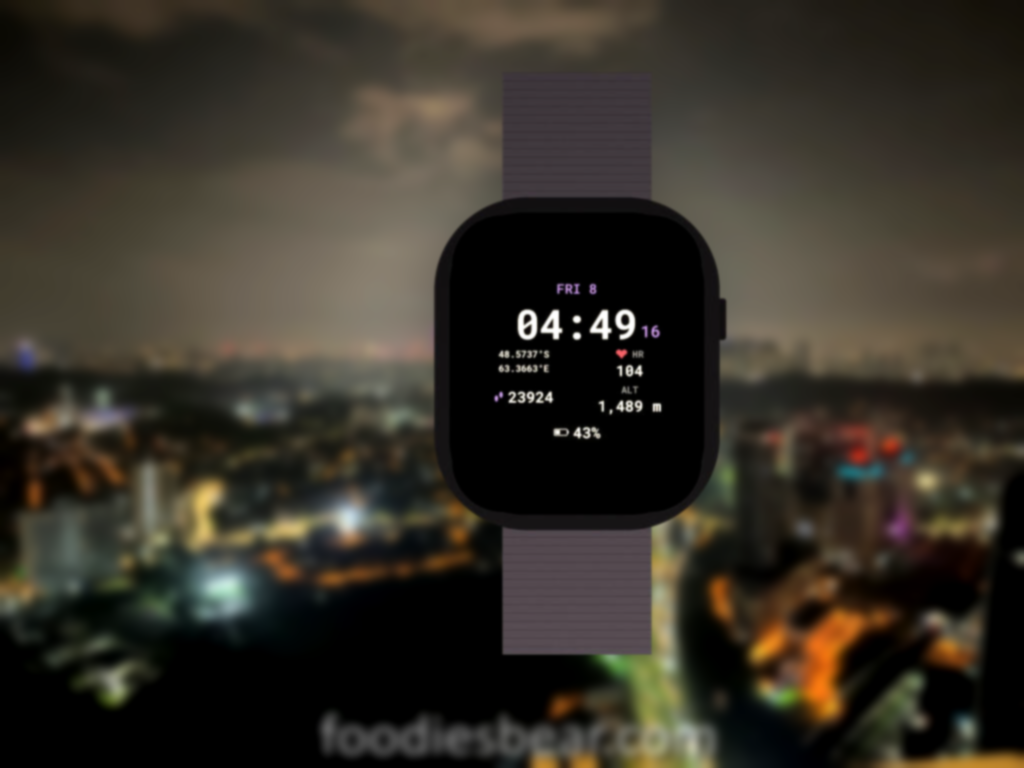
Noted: **4:49:16**
